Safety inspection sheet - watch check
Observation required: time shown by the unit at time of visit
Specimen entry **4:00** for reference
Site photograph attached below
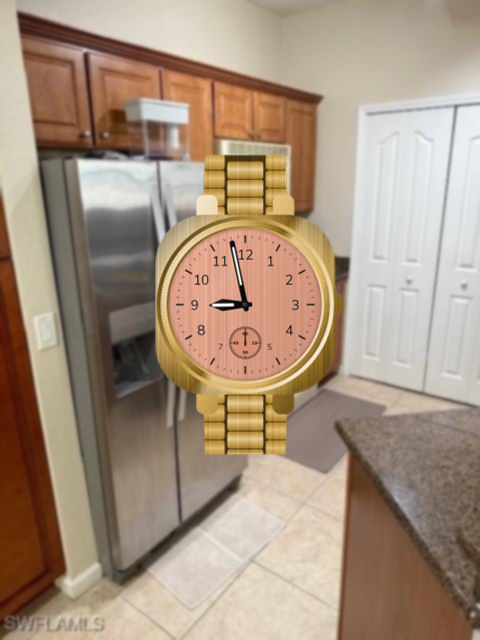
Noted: **8:58**
